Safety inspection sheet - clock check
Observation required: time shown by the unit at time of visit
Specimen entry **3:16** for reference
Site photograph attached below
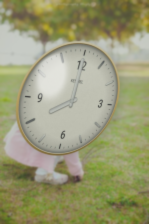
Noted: **8:00**
